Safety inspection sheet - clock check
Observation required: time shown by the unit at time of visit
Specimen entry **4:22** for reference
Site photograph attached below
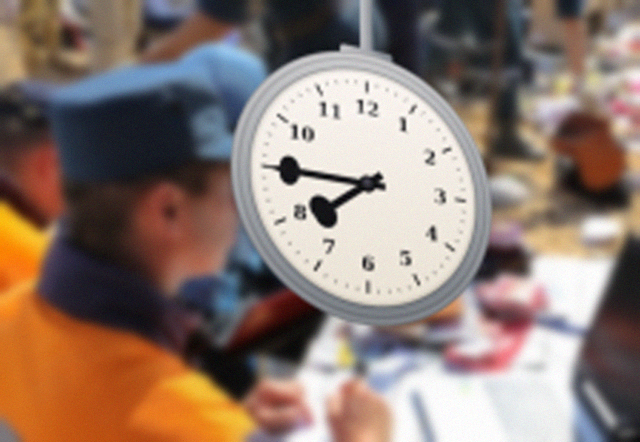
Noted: **7:45**
